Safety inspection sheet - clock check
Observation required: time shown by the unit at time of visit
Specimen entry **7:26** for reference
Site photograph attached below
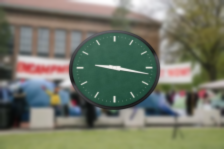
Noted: **9:17**
